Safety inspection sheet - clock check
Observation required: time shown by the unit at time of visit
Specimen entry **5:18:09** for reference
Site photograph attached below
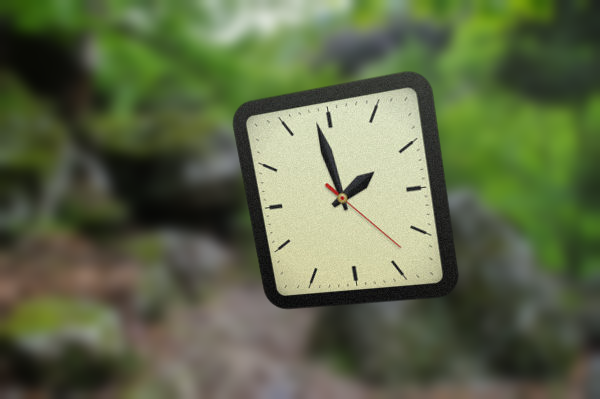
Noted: **1:58:23**
